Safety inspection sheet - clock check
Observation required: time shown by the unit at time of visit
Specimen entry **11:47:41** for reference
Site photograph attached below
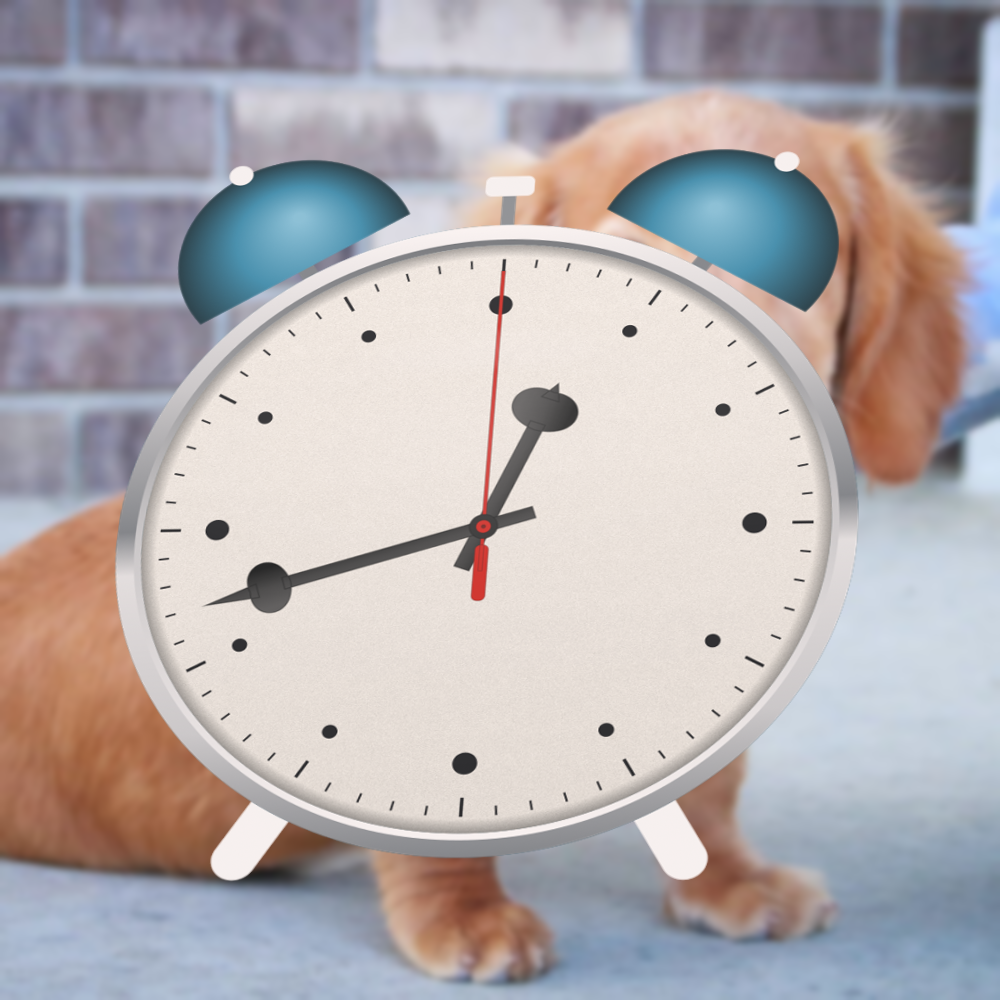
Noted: **12:42:00**
